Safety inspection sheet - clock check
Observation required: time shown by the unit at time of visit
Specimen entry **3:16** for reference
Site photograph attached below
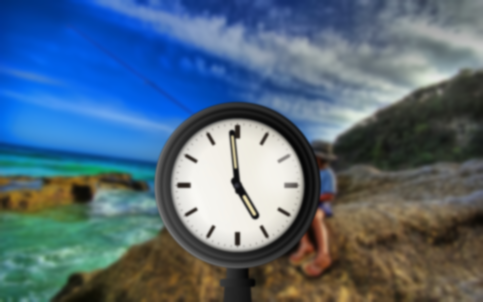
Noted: **4:59**
